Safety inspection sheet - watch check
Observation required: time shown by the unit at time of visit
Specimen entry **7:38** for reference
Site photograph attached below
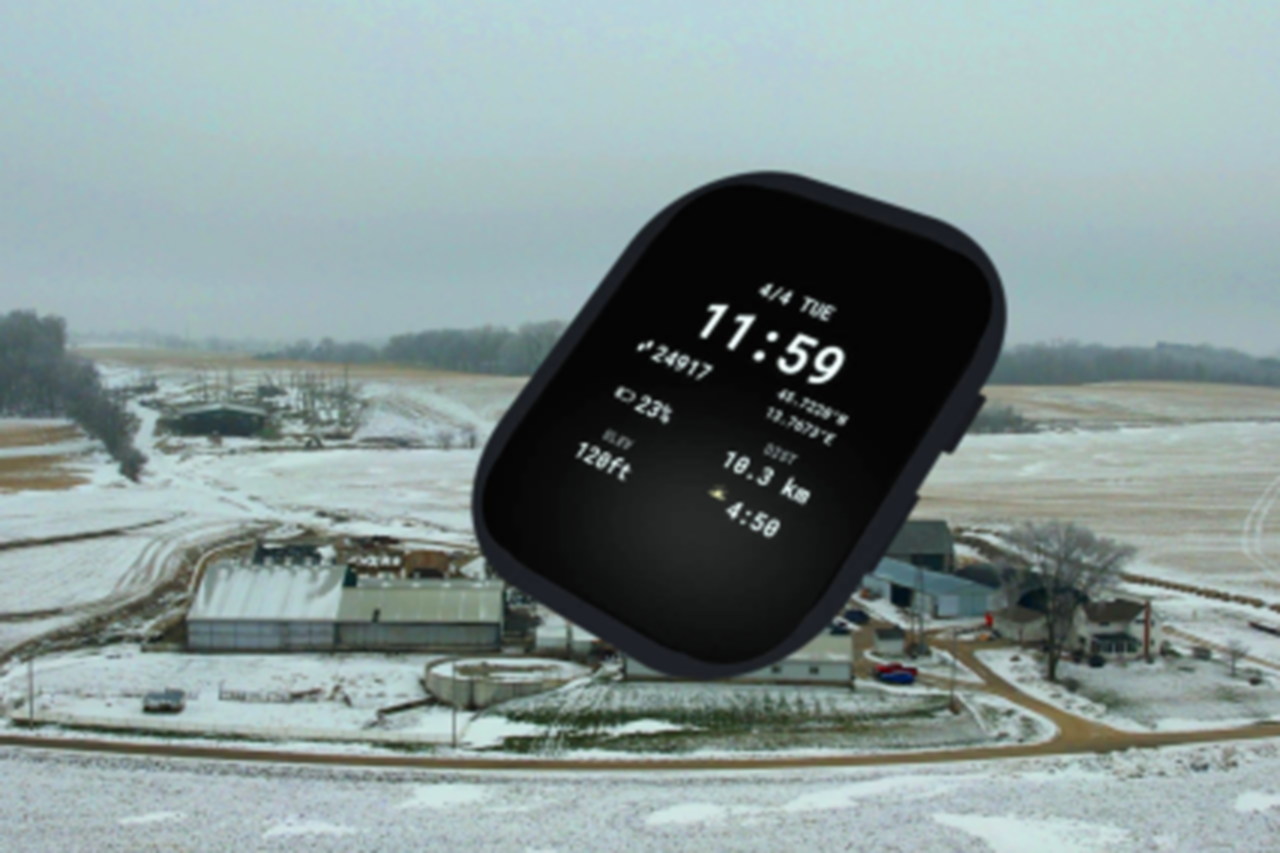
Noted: **11:59**
